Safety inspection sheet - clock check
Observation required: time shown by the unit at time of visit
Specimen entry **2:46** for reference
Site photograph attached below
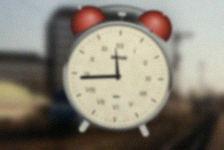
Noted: **11:44**
